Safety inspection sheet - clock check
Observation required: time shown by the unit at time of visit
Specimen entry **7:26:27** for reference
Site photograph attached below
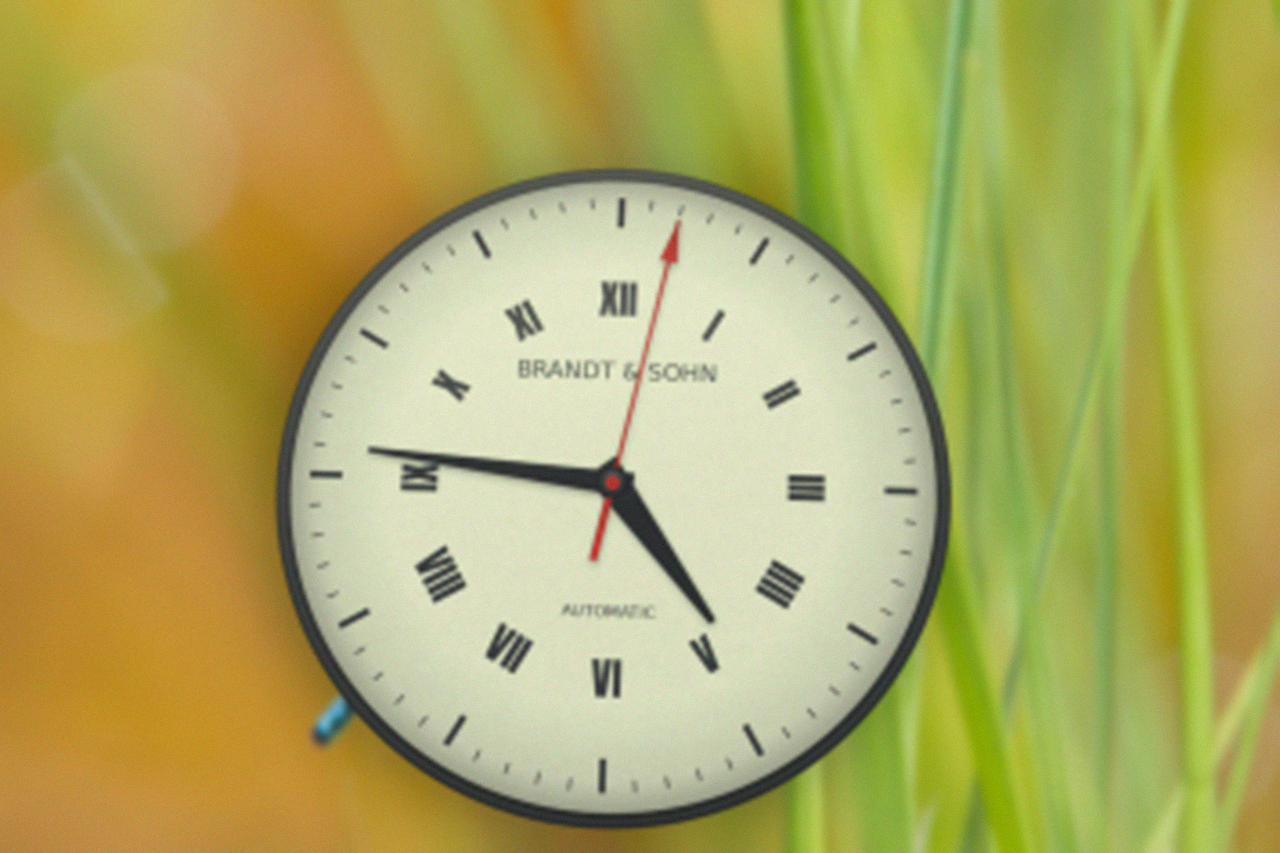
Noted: **4:46:02**
